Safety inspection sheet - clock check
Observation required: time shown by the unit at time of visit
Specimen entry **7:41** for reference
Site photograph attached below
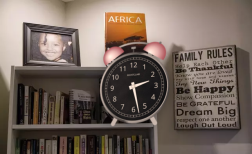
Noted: **2:28**
